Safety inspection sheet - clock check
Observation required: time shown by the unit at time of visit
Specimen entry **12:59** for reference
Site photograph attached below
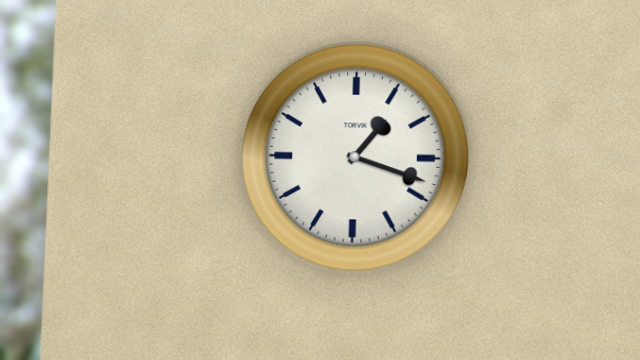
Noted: **1:18**
